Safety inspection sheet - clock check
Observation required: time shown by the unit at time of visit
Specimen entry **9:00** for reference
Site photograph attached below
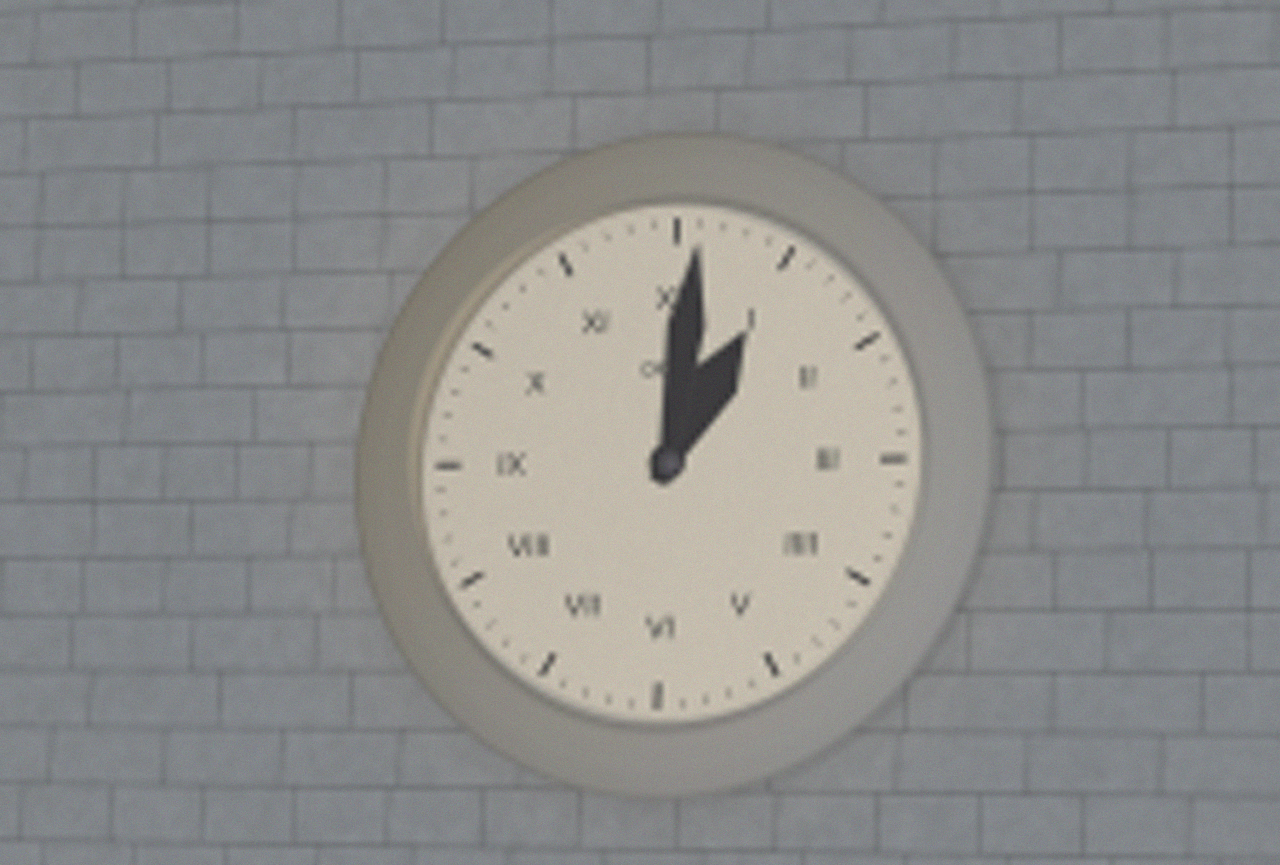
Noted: **1:01**
